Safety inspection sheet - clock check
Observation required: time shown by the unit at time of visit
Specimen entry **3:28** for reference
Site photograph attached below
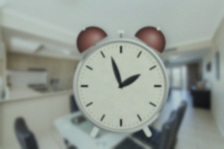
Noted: **1:57**
